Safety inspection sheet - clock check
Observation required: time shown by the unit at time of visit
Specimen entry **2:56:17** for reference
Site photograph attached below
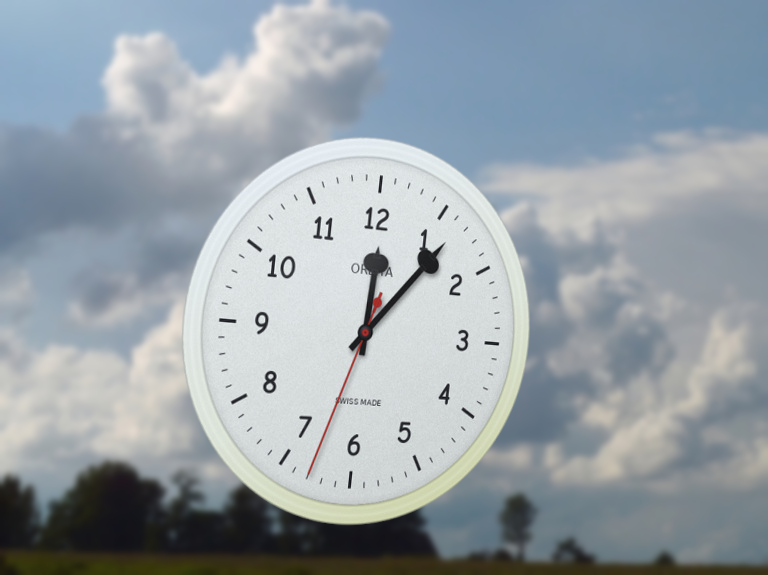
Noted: **12:06:33**
